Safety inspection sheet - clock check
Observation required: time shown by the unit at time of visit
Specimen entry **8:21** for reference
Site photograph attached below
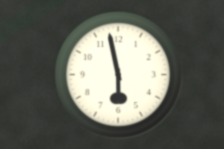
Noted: **5:58**
